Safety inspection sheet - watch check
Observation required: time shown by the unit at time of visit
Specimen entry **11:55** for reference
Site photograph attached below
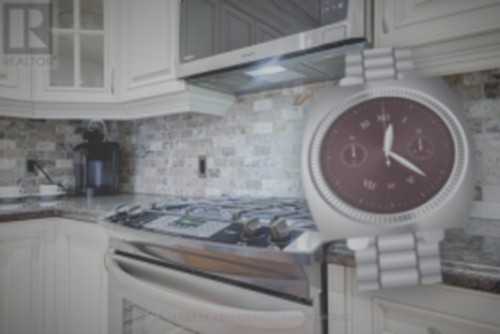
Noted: **12:22**
